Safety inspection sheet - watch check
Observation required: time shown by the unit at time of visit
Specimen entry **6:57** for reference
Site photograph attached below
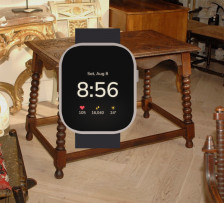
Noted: **8:56**
